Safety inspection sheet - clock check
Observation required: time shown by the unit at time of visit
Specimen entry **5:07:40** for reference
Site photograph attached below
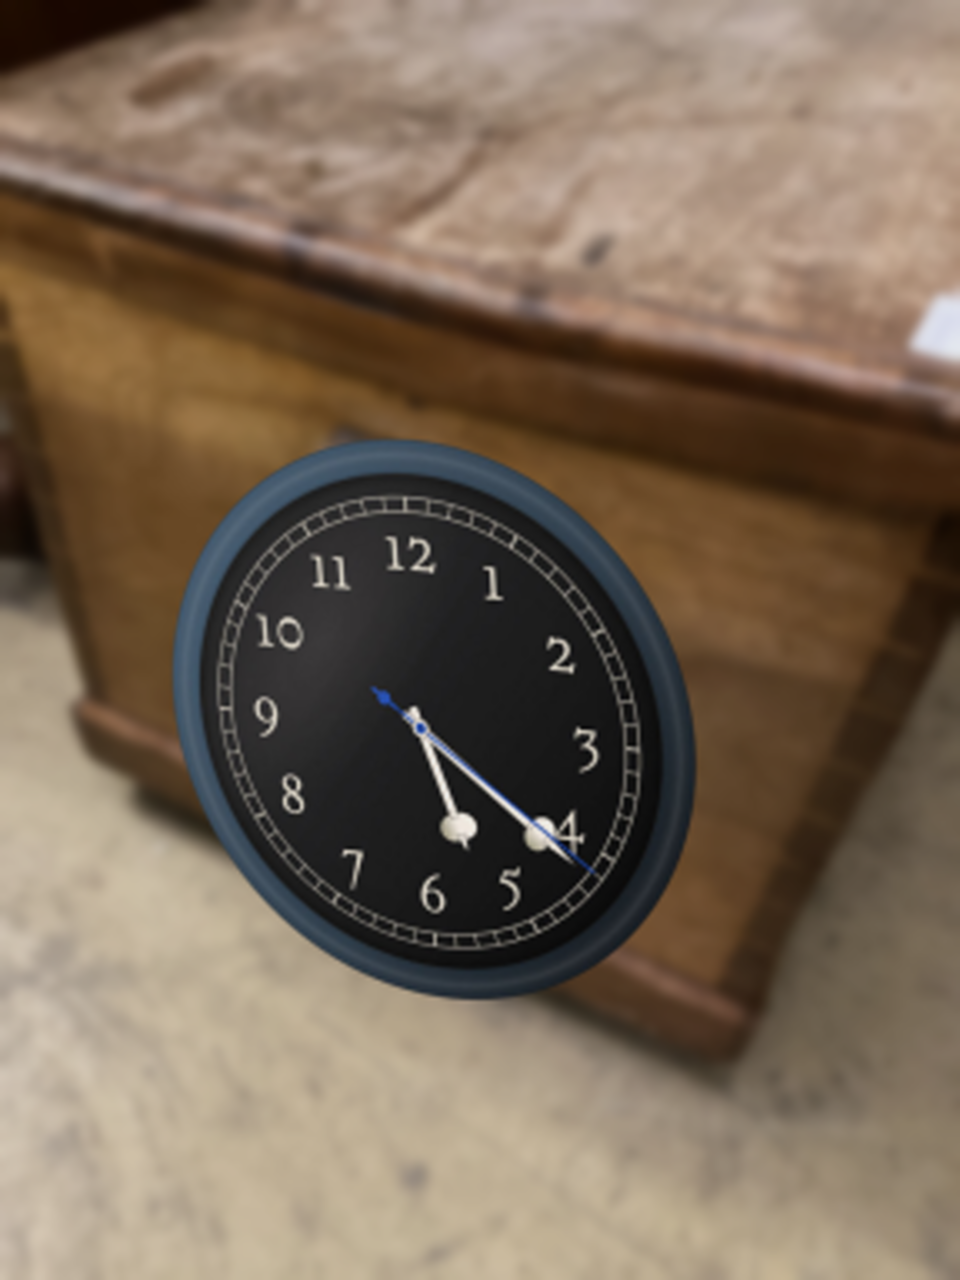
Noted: **5:21:21**
